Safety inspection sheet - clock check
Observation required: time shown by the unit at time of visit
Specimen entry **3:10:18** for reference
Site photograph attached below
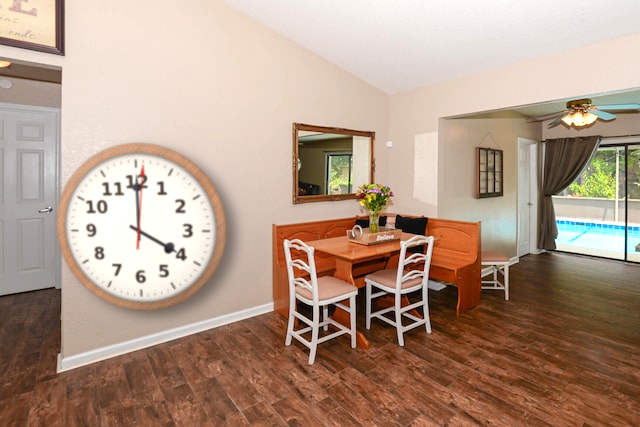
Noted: **4:00:01**
